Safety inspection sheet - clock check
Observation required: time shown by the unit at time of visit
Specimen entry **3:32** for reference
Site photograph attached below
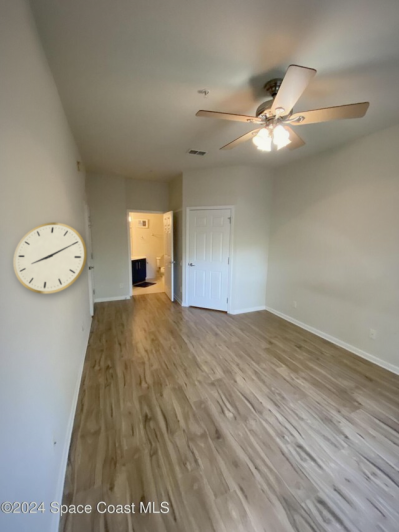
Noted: **8:10**
